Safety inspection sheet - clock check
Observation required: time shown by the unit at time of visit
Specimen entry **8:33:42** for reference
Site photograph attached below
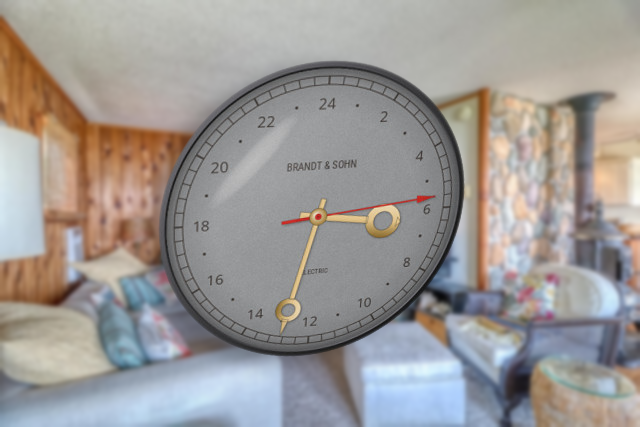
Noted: **6:32:14**
